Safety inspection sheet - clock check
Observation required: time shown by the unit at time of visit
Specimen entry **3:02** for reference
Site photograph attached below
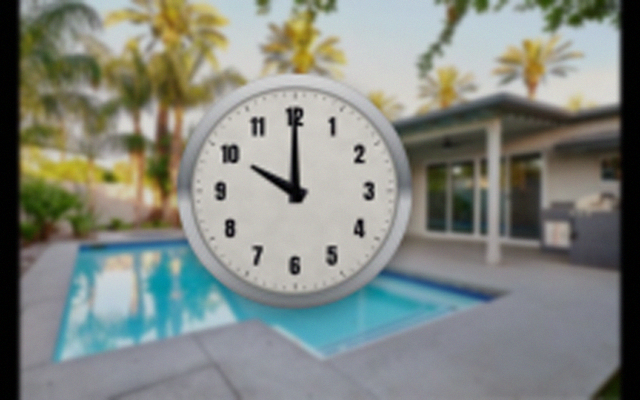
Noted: **10:00**
